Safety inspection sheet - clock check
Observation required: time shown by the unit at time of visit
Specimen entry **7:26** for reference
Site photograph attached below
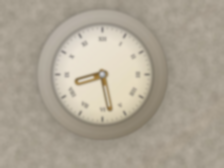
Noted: **8:28**
